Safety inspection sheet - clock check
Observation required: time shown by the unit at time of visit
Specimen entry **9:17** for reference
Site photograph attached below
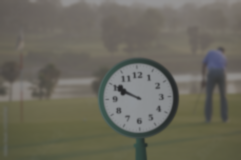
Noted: **9:50**
